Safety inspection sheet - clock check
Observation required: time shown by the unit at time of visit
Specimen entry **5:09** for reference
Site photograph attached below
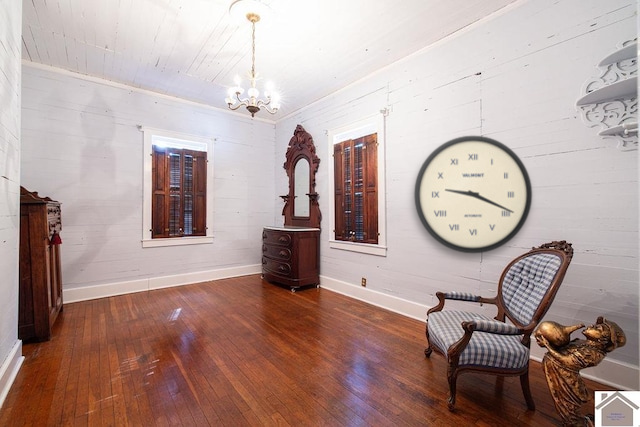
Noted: **9:19**
